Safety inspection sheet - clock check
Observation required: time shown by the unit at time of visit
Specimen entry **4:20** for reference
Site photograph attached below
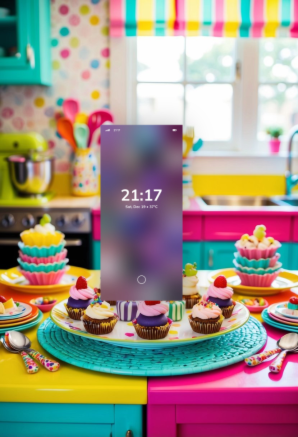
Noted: **21:17**
